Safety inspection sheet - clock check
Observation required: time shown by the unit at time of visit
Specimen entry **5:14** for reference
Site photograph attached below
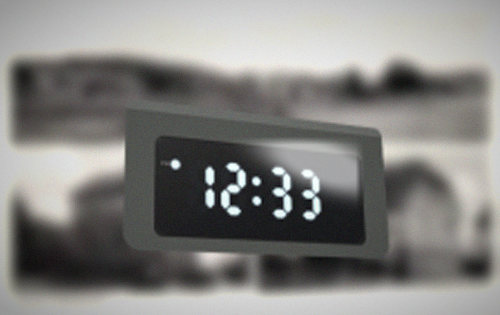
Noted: **12:33**
